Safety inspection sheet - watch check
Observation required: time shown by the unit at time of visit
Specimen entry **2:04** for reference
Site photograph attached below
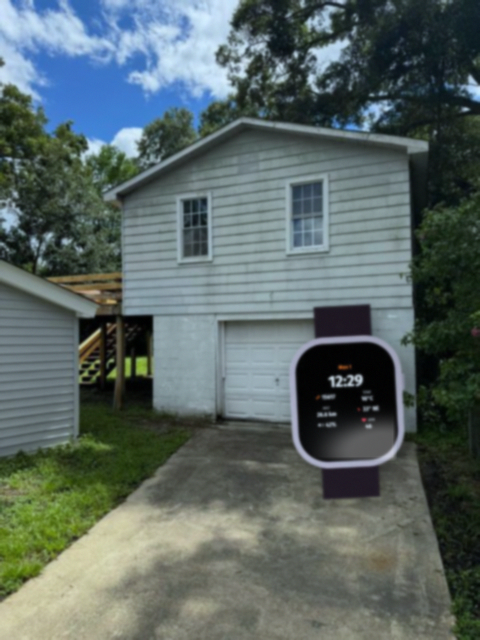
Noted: **12:29**
